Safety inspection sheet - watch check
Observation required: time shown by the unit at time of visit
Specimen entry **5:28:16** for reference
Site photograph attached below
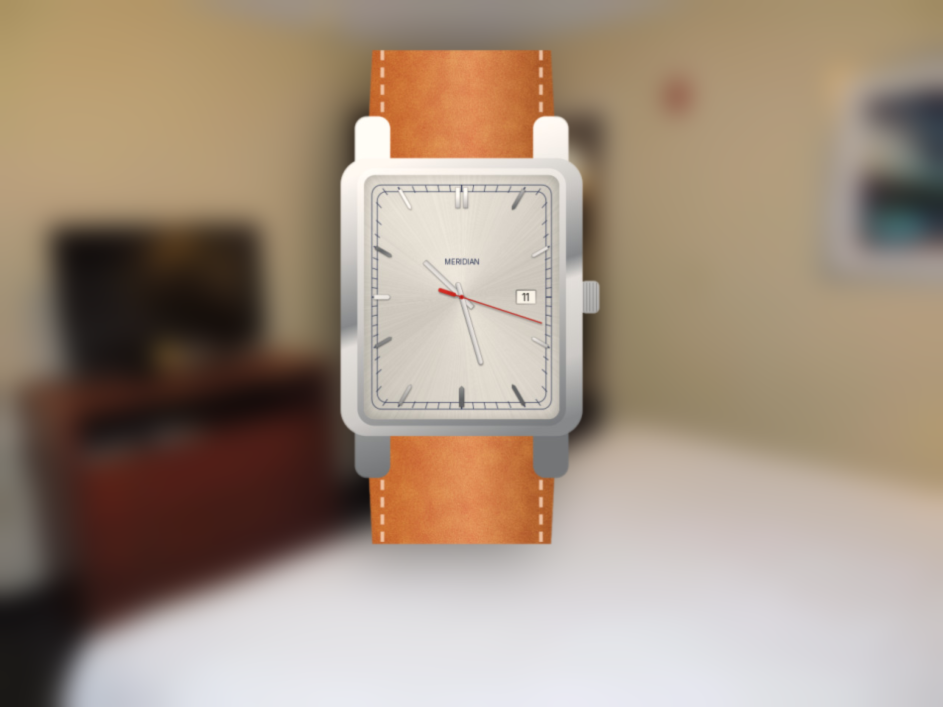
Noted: **10:27:18**
